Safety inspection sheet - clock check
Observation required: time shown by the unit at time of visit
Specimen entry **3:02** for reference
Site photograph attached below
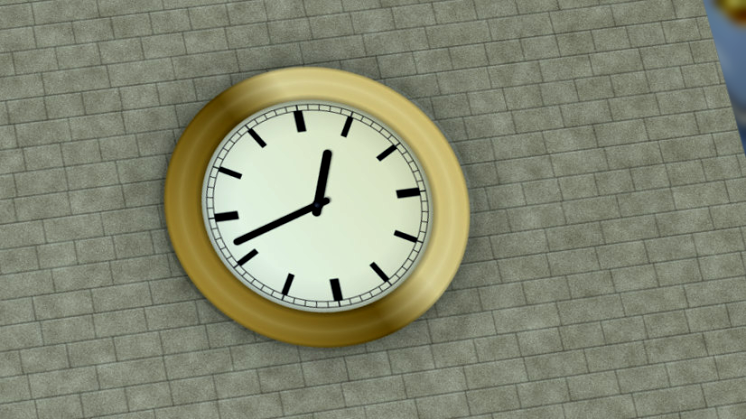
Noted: **12:42**
